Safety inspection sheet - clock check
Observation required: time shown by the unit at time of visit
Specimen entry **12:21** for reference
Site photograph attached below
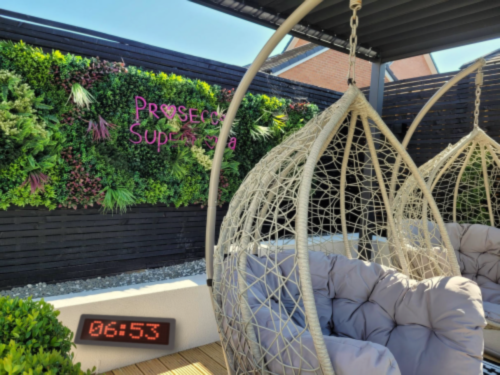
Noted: **6:53**
